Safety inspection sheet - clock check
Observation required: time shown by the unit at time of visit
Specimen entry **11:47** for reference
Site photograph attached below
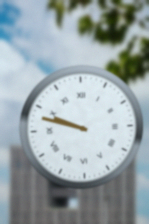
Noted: **9:48**
